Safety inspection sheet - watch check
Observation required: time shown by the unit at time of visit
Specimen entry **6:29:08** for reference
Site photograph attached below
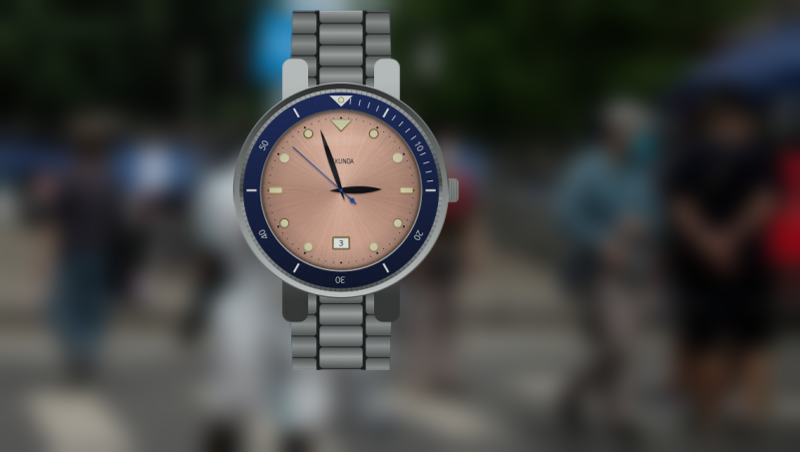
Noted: **2:56:52**
